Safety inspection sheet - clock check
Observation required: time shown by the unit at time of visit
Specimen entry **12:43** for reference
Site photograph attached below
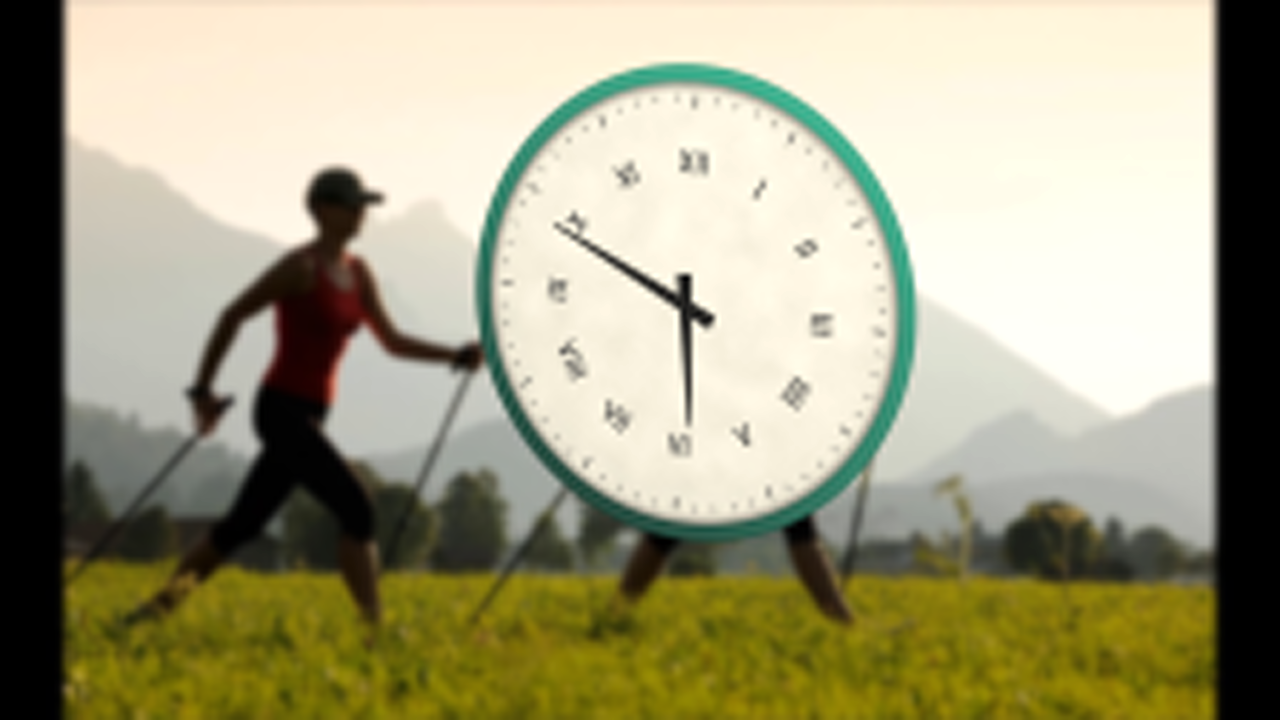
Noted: **5:49**
